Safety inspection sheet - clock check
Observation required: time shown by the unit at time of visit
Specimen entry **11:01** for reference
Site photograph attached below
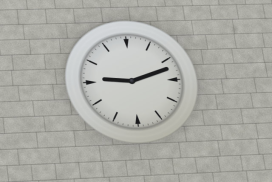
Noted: **9:12**
